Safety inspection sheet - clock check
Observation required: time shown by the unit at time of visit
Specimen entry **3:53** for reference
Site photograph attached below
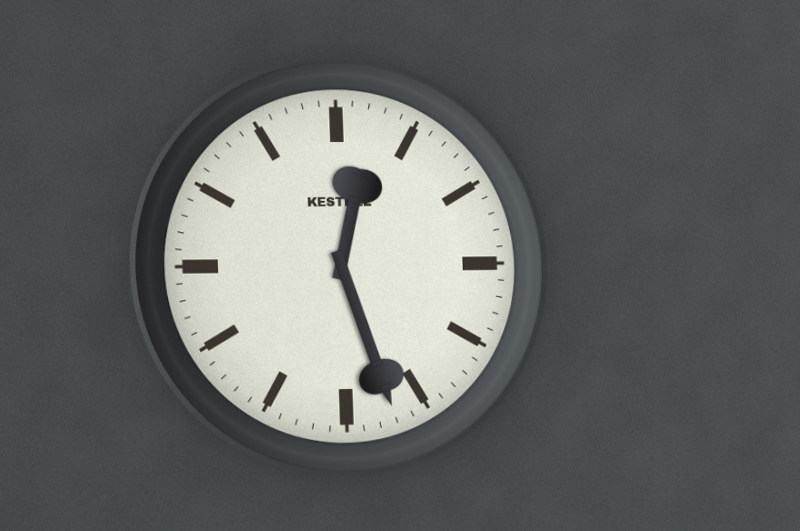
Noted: **12:27**
